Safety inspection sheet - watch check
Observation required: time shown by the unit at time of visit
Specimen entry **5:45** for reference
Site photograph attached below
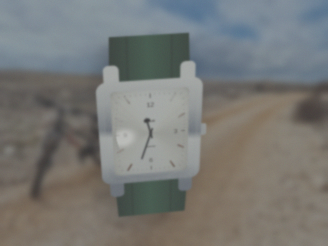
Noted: **11:33**
